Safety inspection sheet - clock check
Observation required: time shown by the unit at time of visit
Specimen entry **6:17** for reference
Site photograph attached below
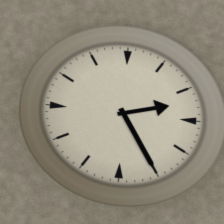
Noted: **2:25**
